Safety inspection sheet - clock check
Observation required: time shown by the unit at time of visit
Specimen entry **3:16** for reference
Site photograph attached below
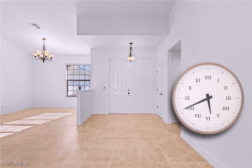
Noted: **5:41**
